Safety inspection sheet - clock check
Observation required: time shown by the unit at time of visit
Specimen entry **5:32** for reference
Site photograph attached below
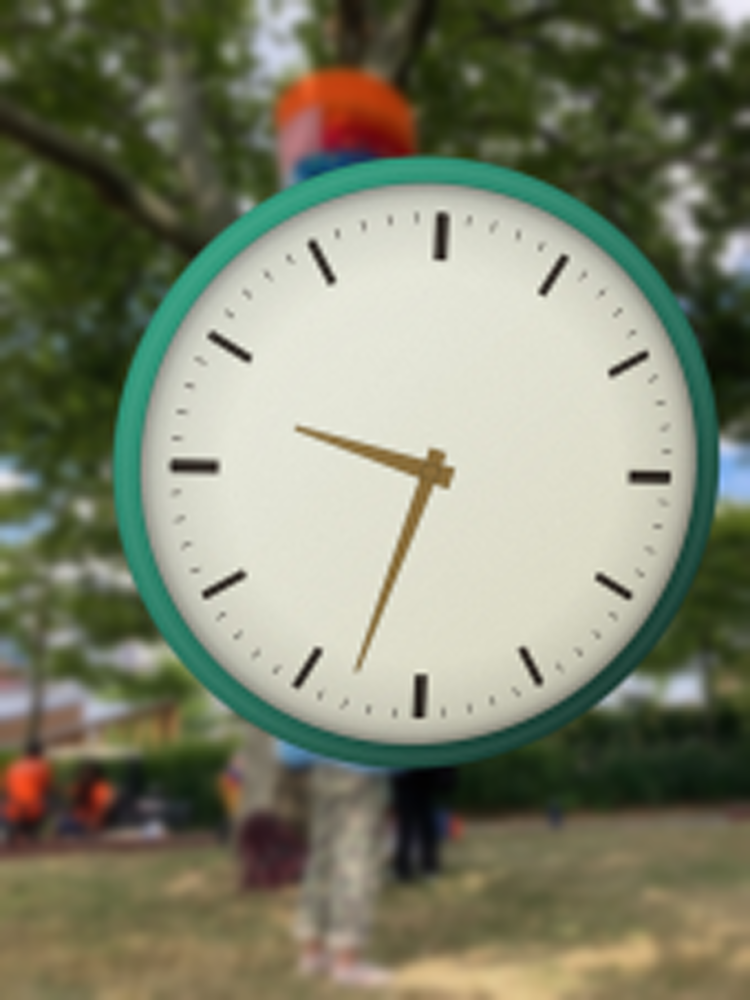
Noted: **9:33**
